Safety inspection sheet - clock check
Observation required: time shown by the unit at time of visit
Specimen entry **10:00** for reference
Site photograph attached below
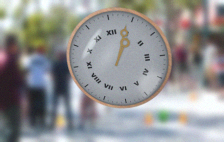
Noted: **1:04**
